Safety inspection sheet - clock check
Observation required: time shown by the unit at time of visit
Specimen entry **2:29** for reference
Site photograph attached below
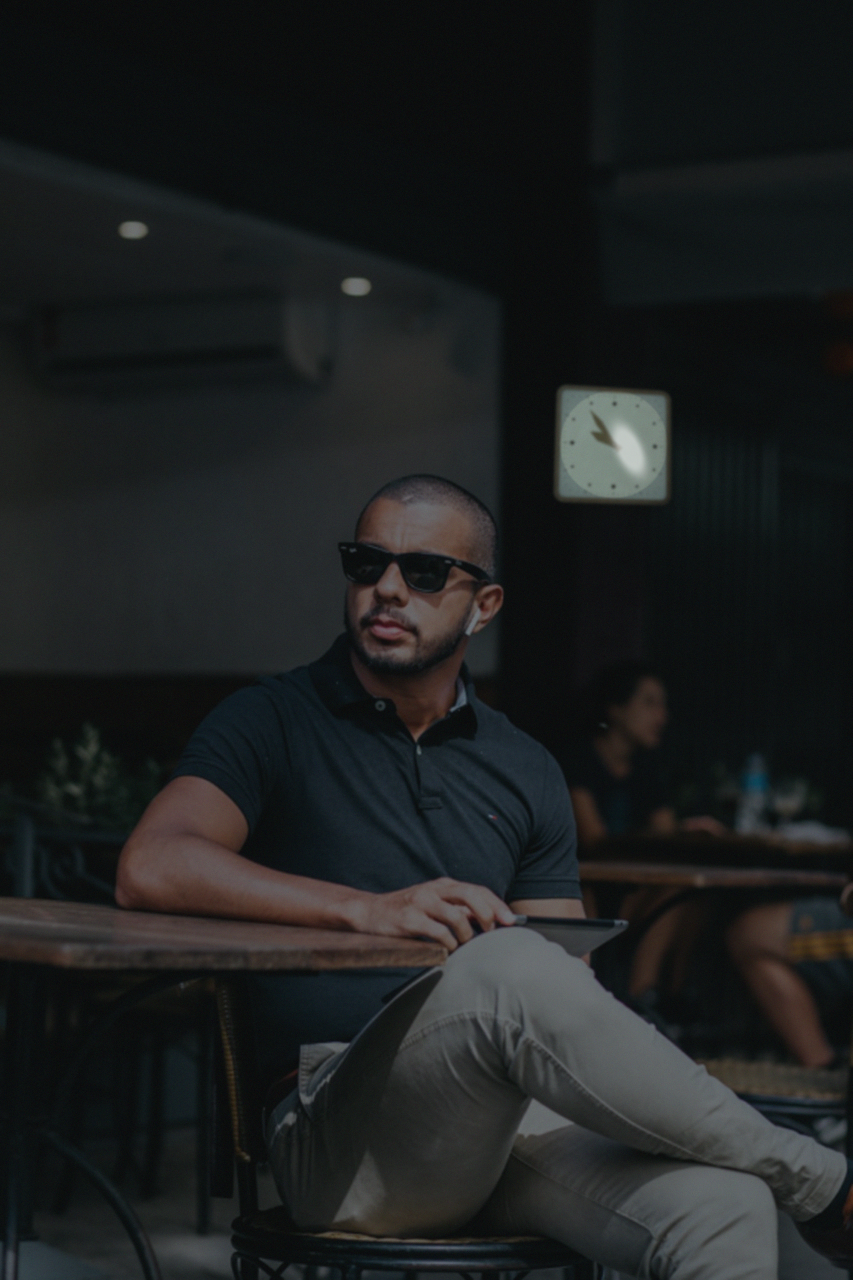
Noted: **9:54**
